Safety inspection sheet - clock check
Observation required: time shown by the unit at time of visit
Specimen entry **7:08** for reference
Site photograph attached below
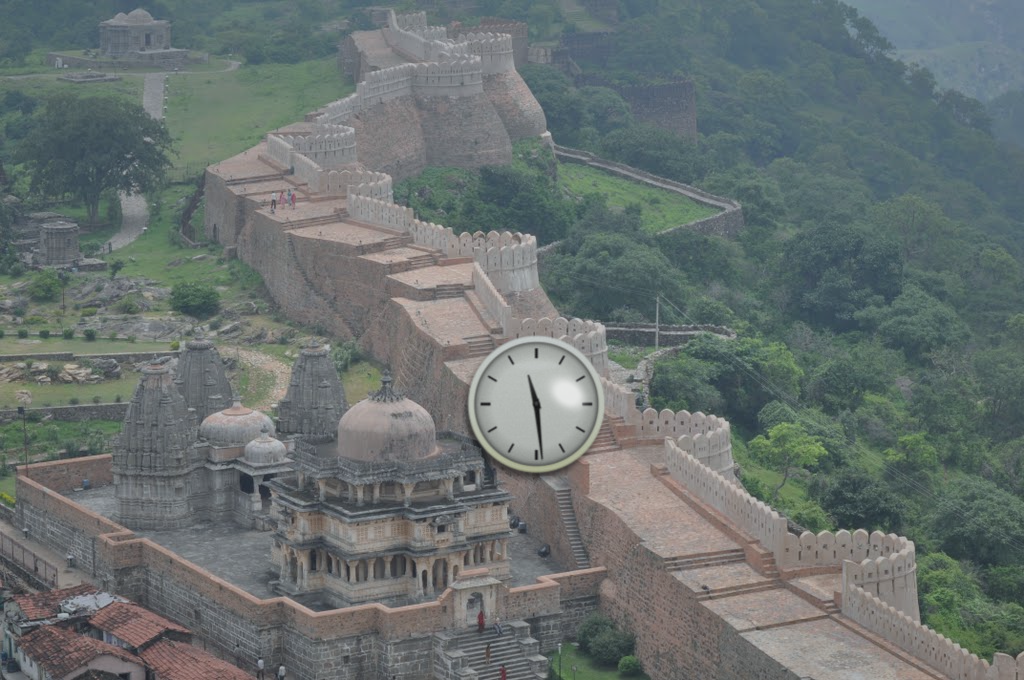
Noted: **11:29**
